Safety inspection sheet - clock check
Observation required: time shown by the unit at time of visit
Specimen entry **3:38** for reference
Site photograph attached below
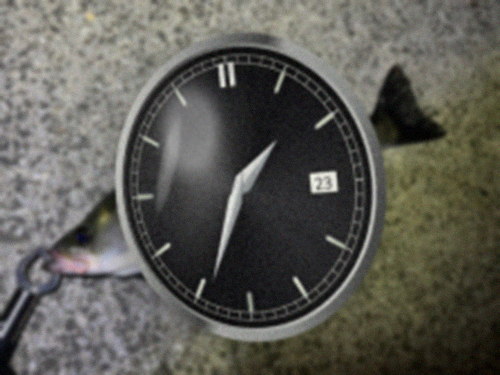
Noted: **1:34**
